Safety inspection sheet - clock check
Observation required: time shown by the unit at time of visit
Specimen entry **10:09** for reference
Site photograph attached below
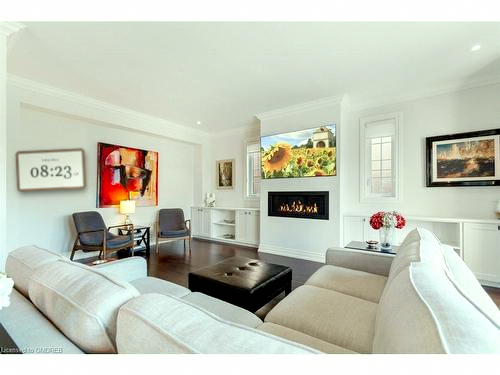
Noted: **8:23**
